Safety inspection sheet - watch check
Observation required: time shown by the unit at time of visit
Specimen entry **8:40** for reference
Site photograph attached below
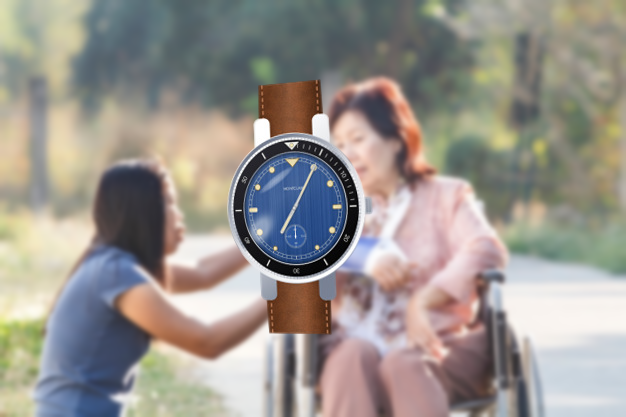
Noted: **7:05**
